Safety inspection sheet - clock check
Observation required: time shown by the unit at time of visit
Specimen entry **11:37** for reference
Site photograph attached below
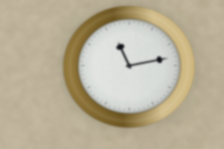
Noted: **11:13**
